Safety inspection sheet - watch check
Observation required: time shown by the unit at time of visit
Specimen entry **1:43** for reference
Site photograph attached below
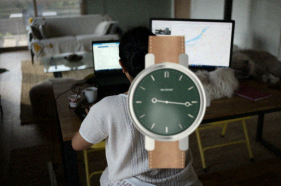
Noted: **9:16**
